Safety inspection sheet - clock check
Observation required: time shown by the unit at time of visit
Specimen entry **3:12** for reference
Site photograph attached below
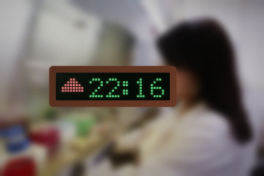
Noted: **22:16**
